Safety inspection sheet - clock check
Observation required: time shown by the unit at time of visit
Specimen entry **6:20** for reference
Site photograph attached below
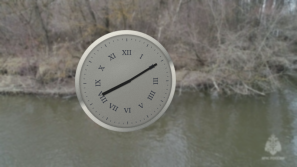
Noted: **8:10**
